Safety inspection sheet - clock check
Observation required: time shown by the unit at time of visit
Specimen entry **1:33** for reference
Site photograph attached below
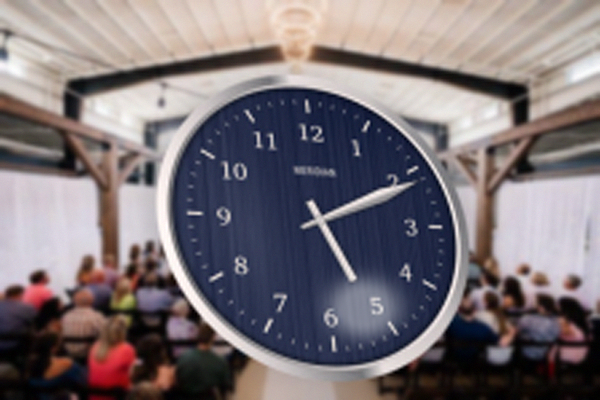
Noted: **5:11**
